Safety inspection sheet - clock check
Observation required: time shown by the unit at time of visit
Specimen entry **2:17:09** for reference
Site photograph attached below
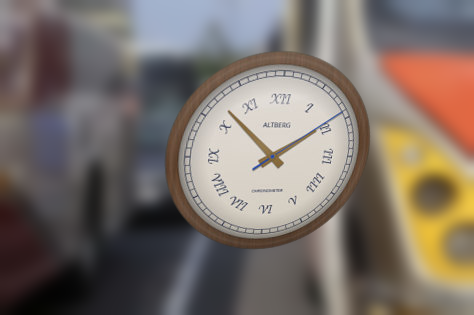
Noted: **1:52:09**
